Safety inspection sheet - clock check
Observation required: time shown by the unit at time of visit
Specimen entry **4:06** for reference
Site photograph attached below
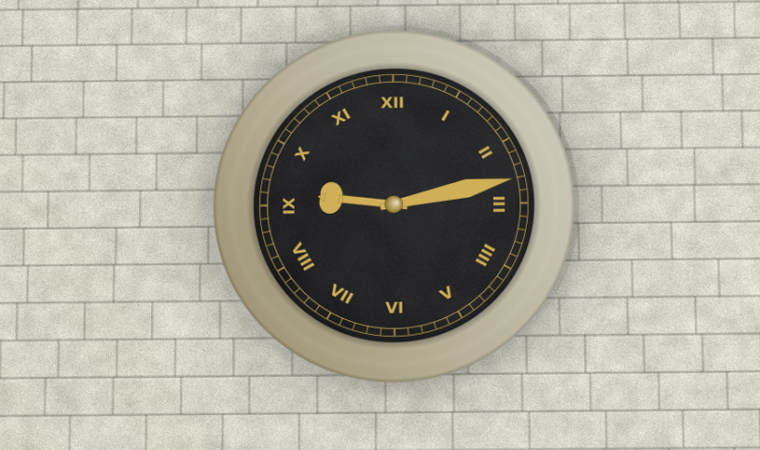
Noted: **9:13**
